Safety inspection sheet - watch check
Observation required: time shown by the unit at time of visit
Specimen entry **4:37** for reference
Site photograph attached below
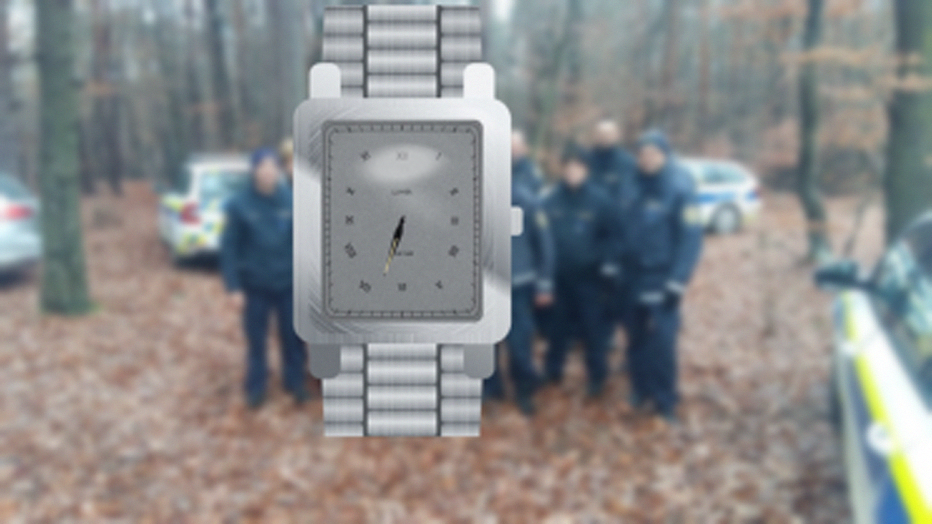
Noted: **6:33**
